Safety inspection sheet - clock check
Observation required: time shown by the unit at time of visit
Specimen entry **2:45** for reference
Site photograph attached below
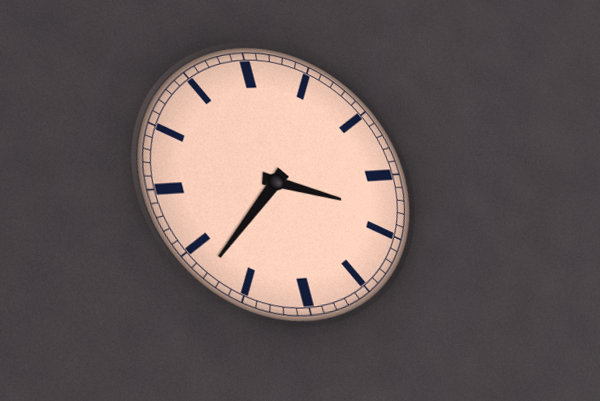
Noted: **3:38**
